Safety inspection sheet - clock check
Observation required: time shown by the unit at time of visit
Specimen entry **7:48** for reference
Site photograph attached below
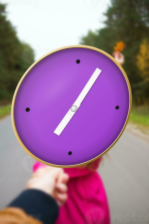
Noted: **7:05**
